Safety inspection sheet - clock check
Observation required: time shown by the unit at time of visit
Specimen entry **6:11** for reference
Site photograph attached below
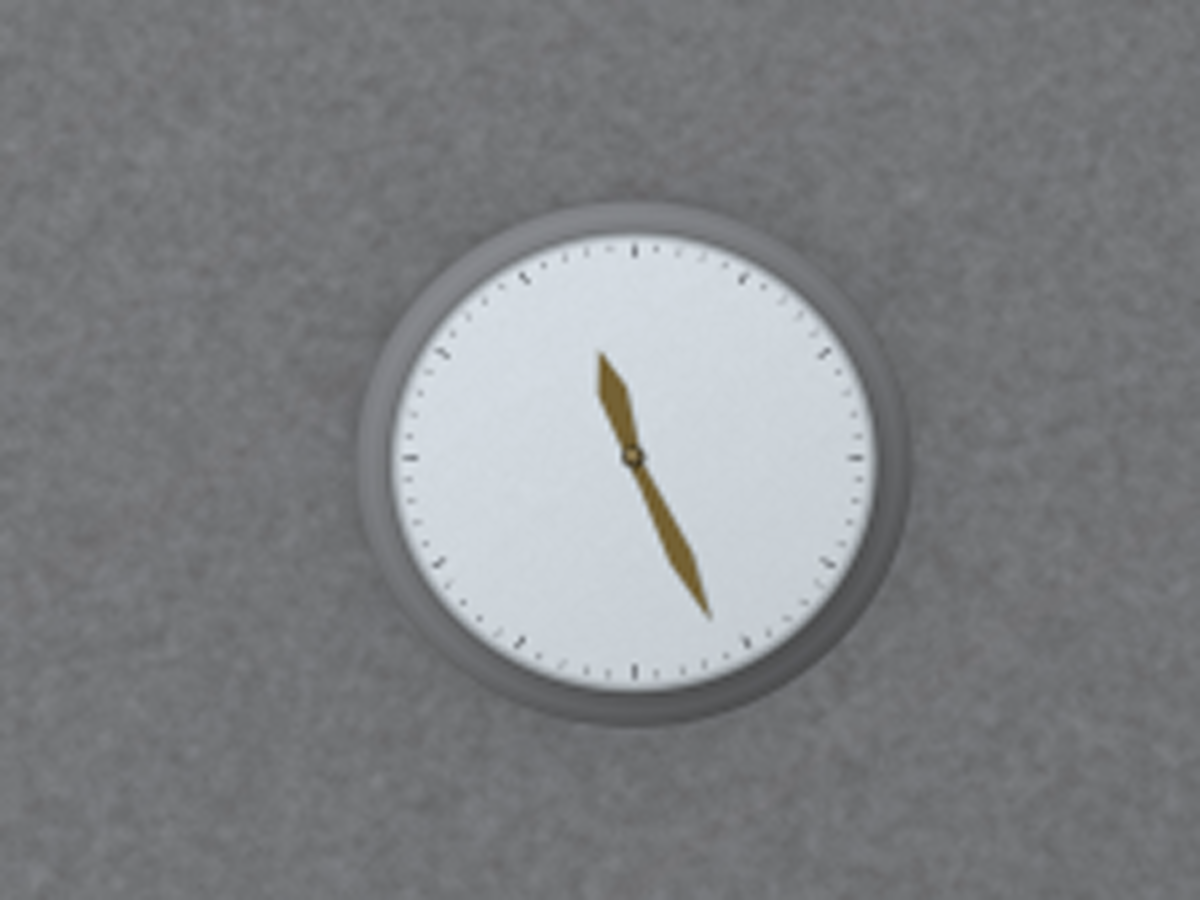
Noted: **11:26**
